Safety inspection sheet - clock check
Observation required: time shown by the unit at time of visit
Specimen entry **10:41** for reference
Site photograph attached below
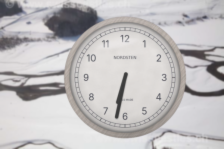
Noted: **6:32**
